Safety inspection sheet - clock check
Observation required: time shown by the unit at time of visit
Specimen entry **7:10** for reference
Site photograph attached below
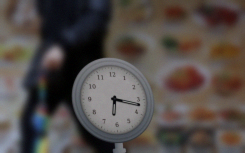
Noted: **6:17**
